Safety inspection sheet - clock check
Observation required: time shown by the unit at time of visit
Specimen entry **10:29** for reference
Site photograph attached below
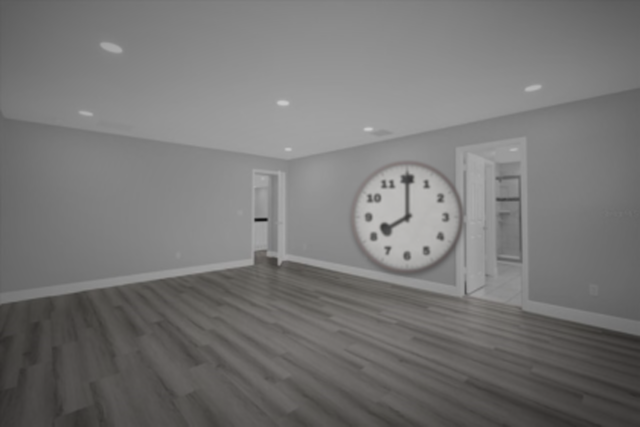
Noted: **8:00**
